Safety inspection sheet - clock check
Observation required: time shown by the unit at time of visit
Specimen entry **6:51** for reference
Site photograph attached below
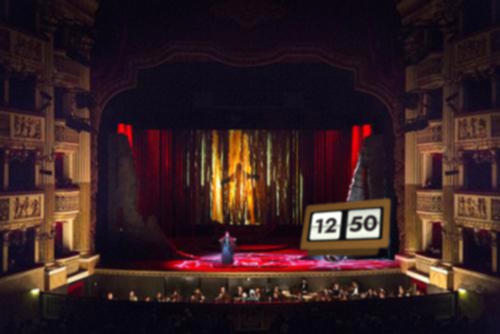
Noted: **12:50**
